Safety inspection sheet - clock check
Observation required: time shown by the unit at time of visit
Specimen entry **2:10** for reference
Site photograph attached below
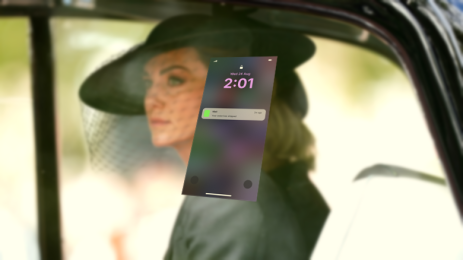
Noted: **2:01**
